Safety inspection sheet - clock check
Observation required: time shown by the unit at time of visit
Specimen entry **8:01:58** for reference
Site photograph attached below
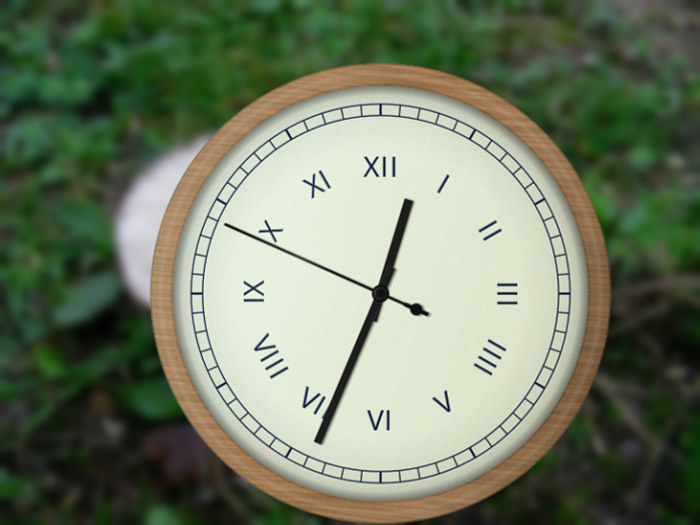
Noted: **12:33:49**
